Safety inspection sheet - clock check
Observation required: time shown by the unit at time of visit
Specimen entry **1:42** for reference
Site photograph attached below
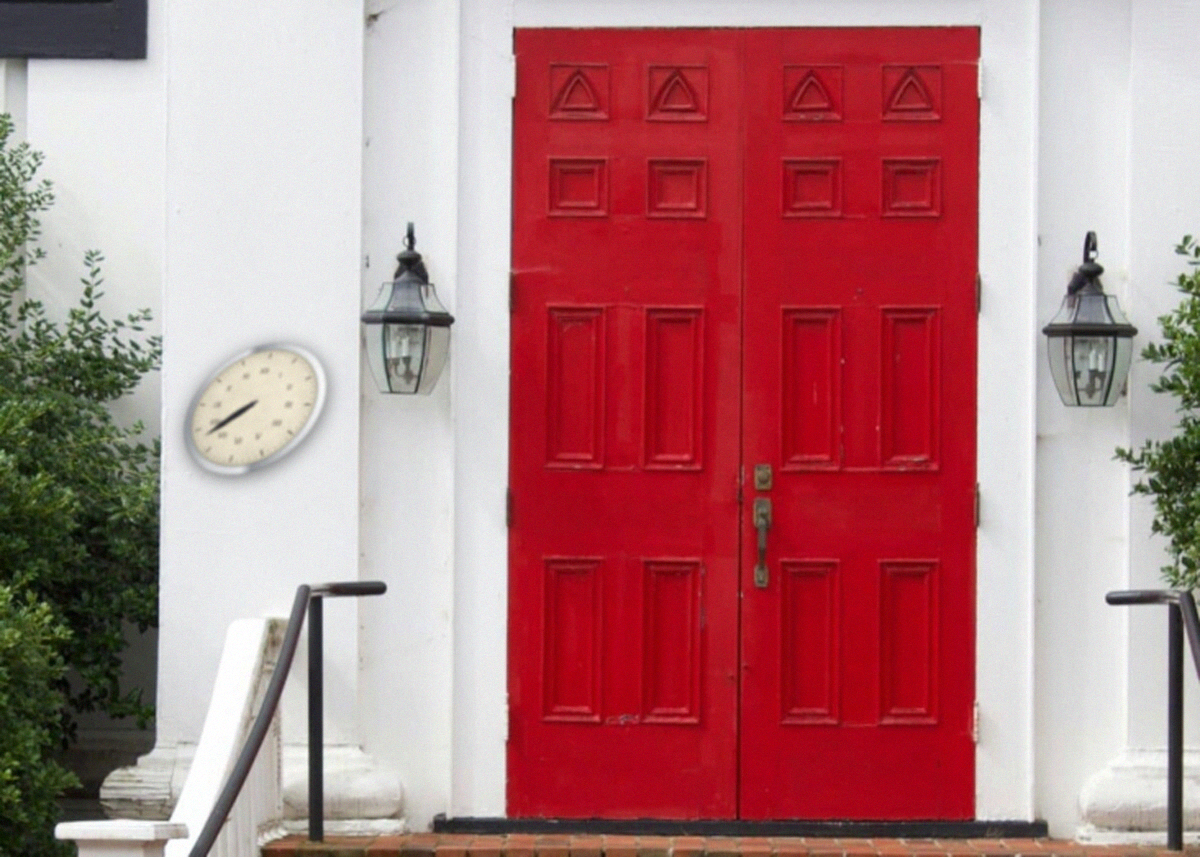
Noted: **7:38**
